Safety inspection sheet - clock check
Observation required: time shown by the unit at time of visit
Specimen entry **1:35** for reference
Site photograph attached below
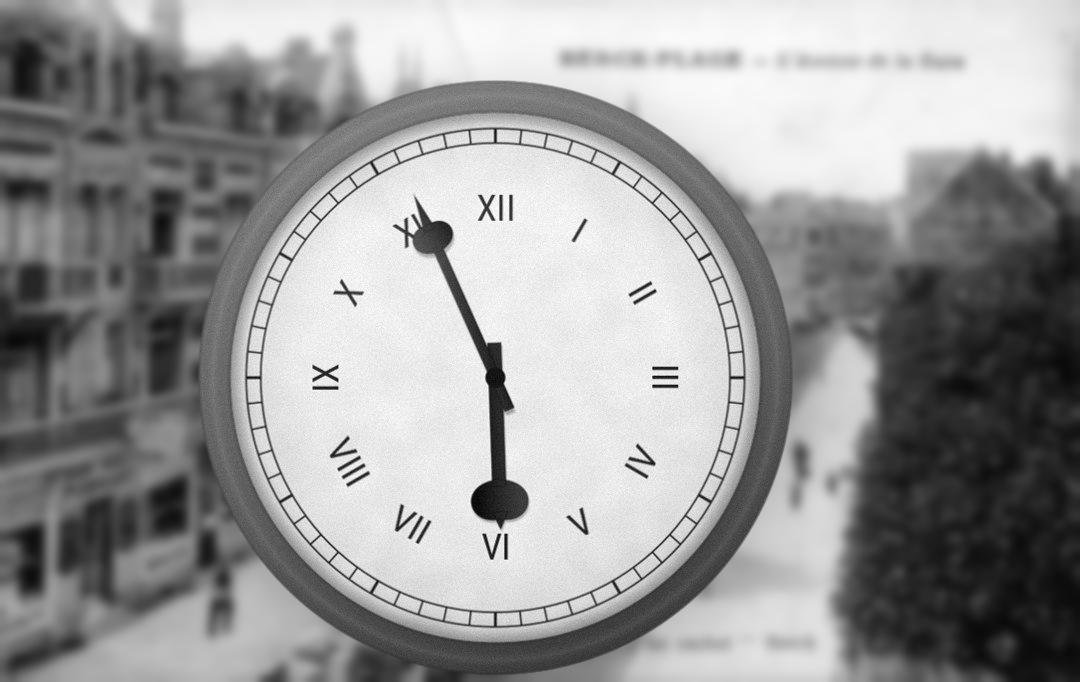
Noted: **5:56**
